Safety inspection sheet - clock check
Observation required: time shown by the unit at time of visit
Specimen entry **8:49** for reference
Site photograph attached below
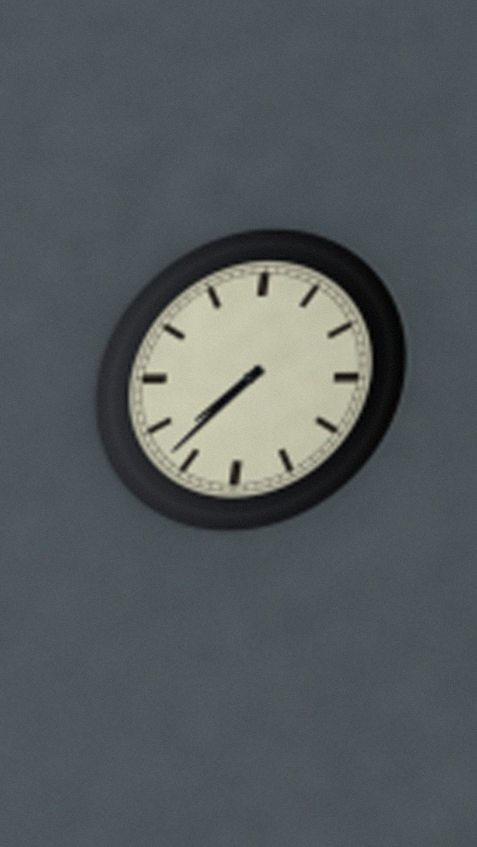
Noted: **7:37**
